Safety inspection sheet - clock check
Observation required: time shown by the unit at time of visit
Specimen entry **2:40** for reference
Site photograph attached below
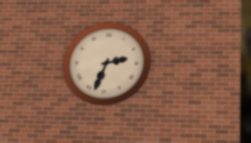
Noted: **2:33**
